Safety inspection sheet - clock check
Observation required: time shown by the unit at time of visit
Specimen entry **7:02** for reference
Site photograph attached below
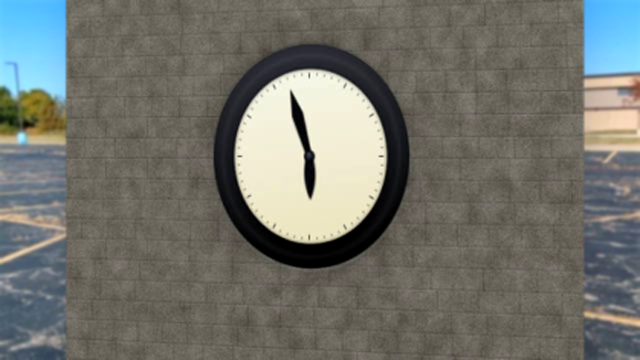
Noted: **5:57**
